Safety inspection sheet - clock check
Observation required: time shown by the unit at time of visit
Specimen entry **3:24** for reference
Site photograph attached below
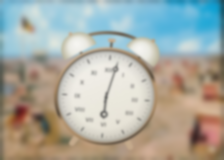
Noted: **6:02**
